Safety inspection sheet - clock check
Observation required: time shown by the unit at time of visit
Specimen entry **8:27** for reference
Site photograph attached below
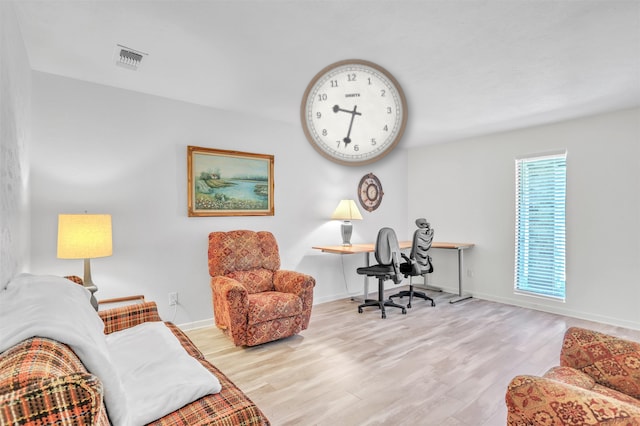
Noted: **9:33**
